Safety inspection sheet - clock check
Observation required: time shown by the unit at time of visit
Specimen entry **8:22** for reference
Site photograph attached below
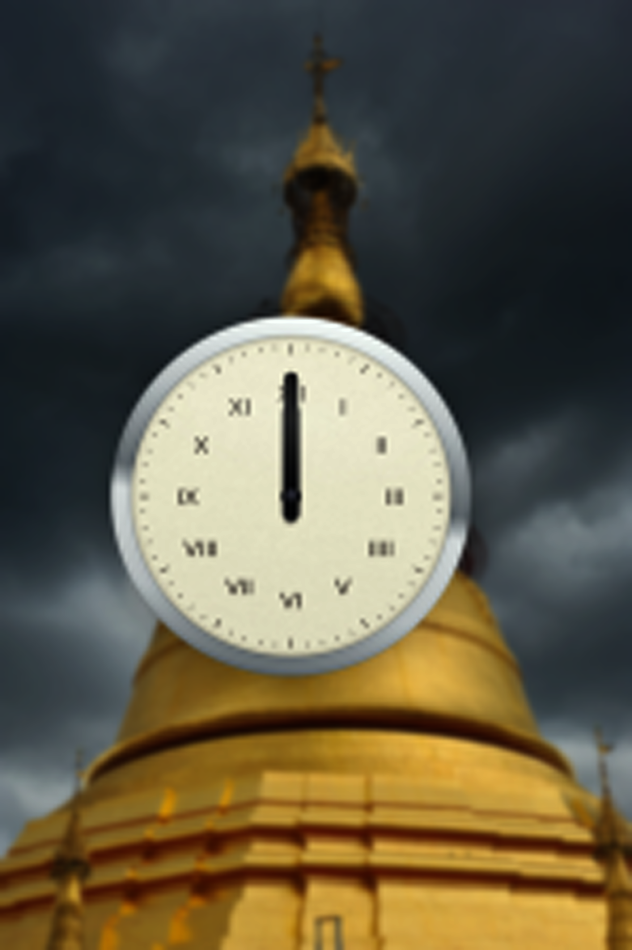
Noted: **12:00**
